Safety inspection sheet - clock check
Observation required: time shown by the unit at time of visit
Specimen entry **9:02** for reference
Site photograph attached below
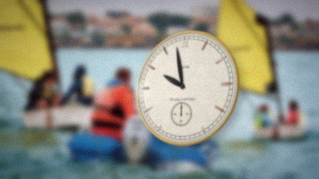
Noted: **9:58**
